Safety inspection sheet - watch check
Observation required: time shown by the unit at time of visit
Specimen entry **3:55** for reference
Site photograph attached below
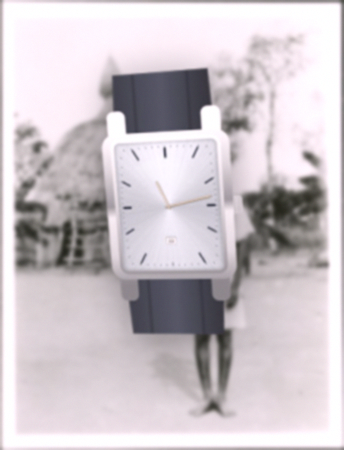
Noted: **11:13**
